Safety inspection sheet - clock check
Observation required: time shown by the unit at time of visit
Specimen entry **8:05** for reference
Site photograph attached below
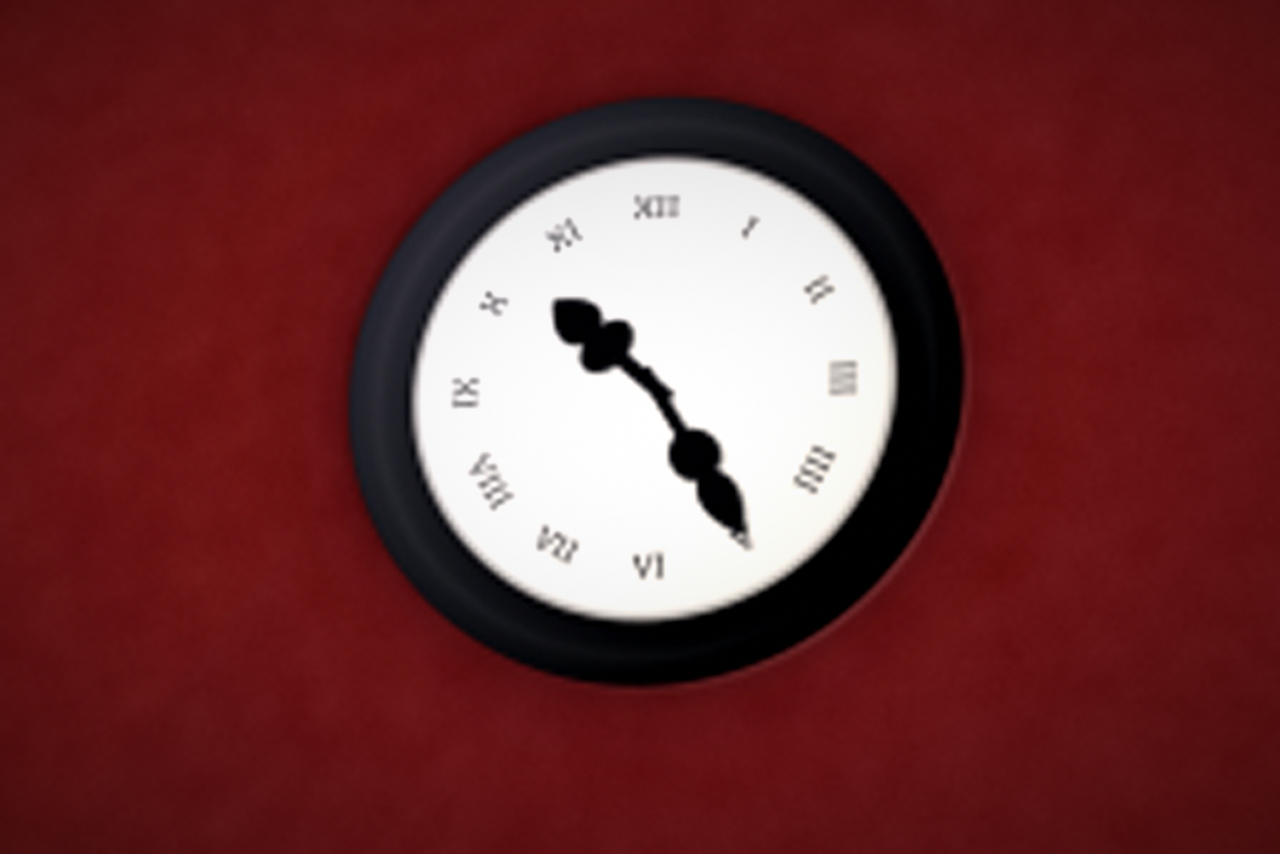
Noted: **10:25**
